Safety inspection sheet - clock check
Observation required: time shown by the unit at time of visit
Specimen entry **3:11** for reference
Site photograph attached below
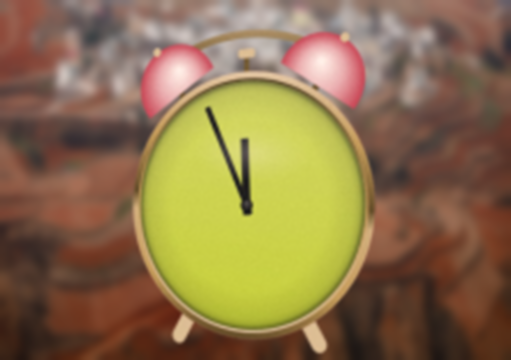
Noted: **11:56**
